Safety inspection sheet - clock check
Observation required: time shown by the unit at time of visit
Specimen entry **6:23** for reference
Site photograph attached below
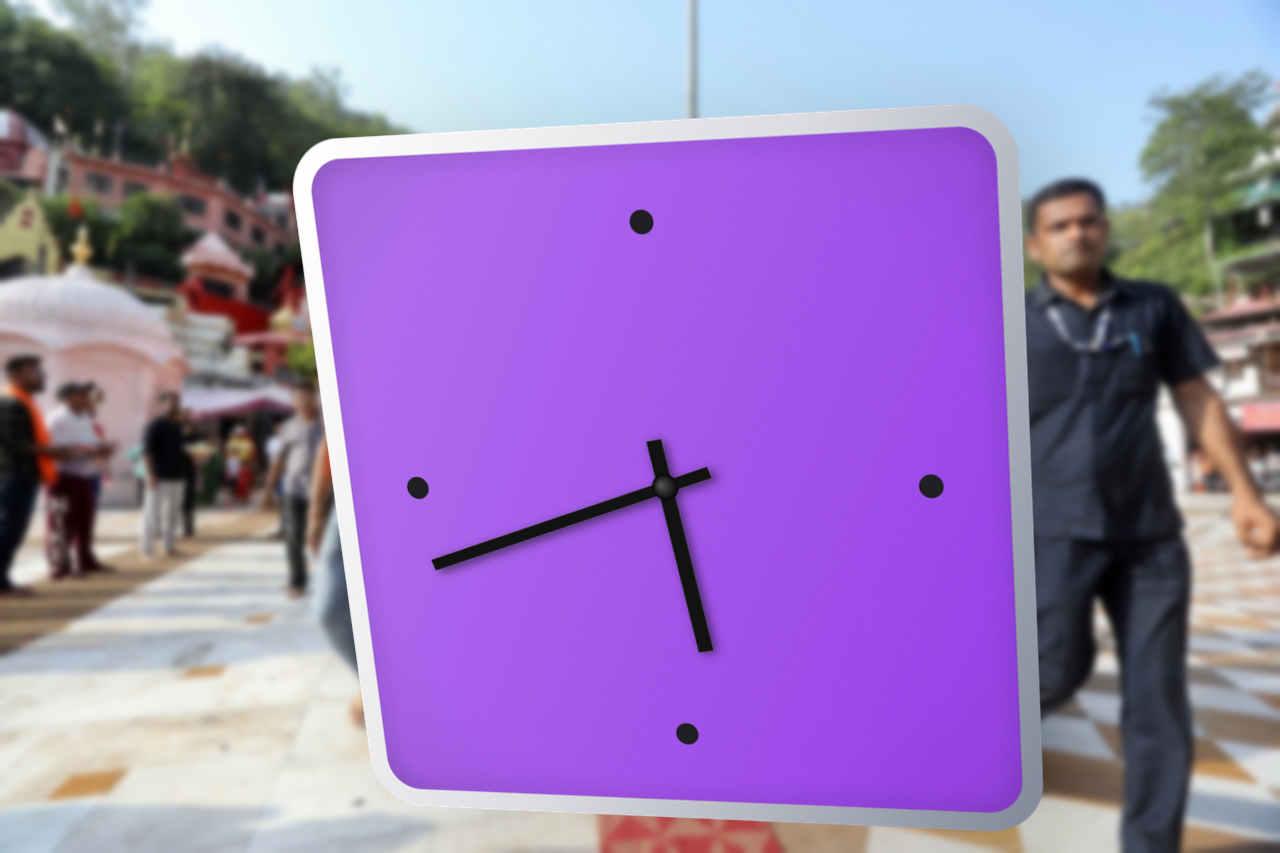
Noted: **5:42**
